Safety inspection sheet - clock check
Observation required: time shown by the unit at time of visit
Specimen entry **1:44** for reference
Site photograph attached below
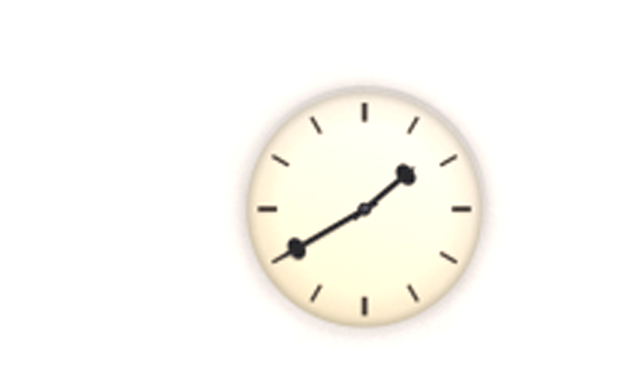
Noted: **1:40**
